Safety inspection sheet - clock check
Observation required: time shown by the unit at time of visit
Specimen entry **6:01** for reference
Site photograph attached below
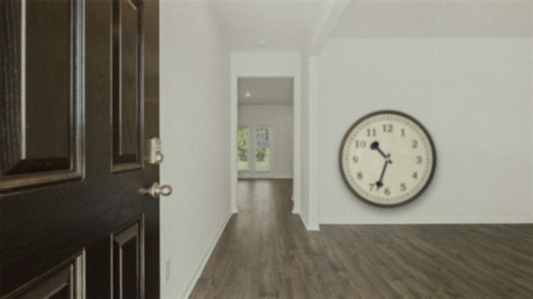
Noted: **10:33**
